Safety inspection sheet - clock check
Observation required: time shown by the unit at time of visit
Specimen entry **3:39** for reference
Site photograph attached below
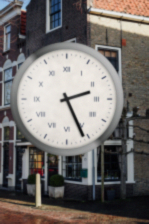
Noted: **2:26**
